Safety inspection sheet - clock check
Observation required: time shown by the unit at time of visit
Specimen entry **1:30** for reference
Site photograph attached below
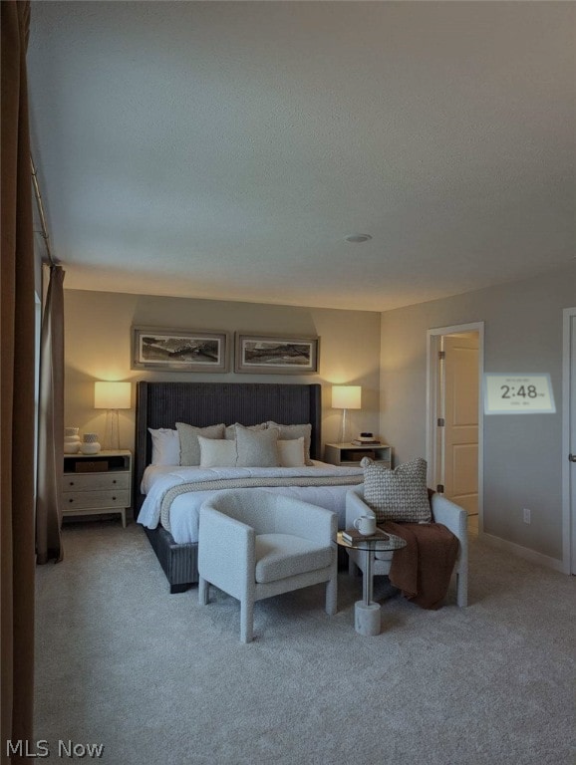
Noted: **2:48**
